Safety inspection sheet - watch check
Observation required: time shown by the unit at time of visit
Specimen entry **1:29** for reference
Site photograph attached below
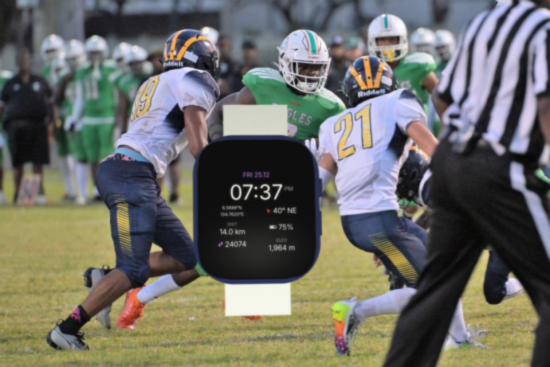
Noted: **7:37**
